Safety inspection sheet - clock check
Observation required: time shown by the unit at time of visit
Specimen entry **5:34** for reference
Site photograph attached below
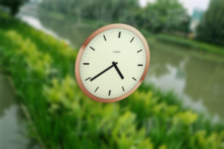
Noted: **4:39**
